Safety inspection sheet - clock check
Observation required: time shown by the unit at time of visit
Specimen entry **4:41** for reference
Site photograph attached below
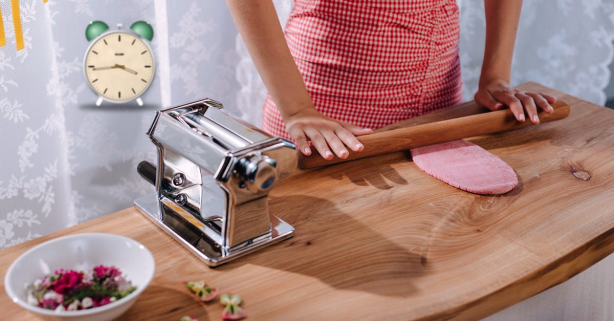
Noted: **3:44**
